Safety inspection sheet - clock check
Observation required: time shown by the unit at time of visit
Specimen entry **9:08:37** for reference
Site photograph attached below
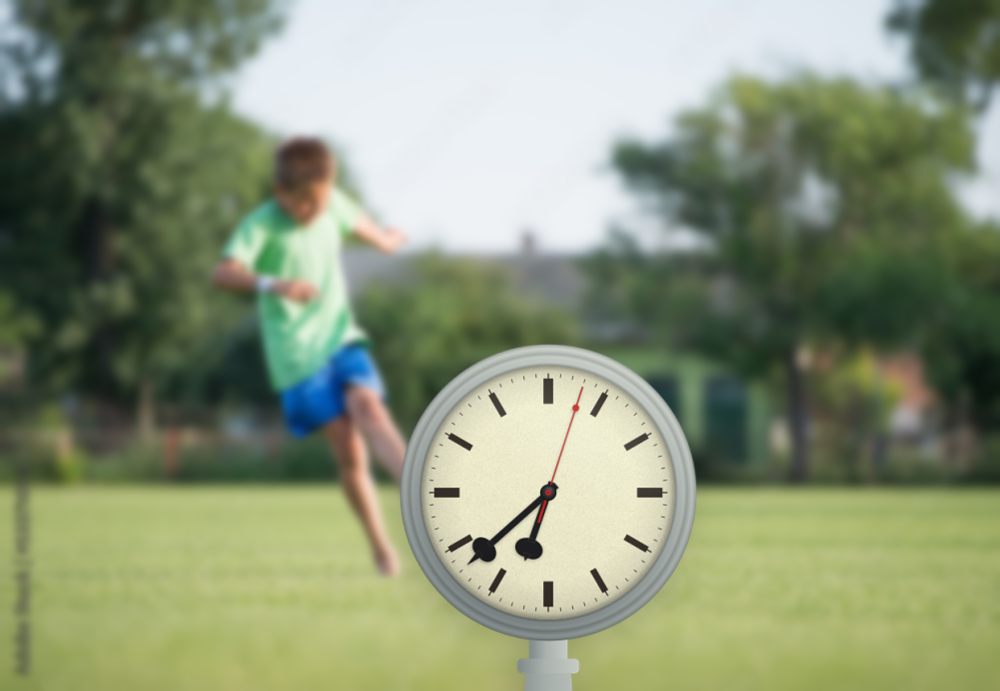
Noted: **6:38:03**
